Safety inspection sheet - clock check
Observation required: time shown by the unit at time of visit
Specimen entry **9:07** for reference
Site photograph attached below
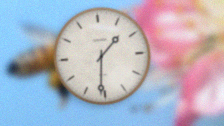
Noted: **1:31**
